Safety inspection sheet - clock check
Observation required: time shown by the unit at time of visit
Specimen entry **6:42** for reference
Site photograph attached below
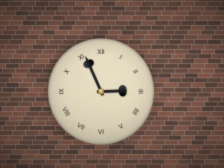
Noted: **2:56**
